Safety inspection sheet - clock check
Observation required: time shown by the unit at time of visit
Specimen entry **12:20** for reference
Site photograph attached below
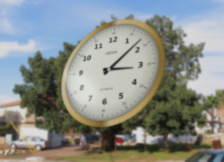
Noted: **3:08**
